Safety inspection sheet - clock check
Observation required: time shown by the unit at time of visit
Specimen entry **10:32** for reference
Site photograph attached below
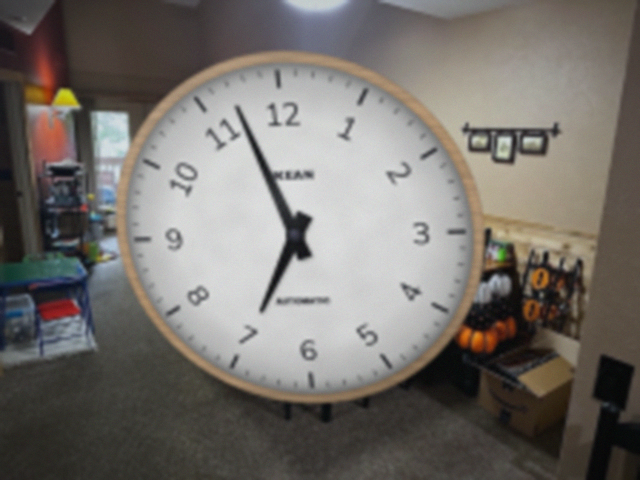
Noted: **6:57**
